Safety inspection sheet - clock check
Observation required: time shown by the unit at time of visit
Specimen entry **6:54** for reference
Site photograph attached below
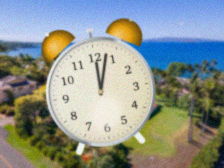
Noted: **12:03**
